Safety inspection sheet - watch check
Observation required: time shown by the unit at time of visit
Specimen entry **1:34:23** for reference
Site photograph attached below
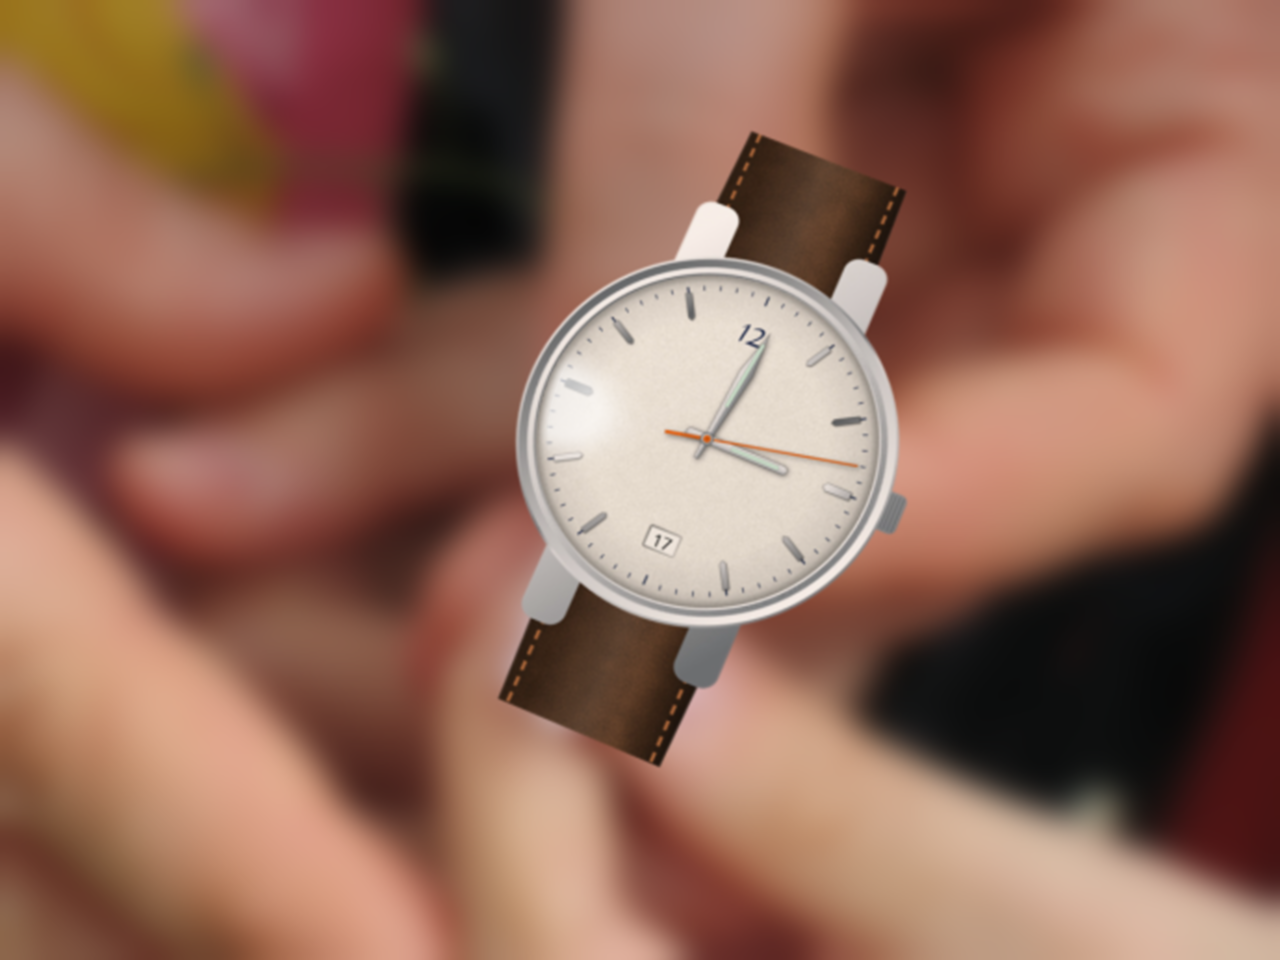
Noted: **3:01:13**
